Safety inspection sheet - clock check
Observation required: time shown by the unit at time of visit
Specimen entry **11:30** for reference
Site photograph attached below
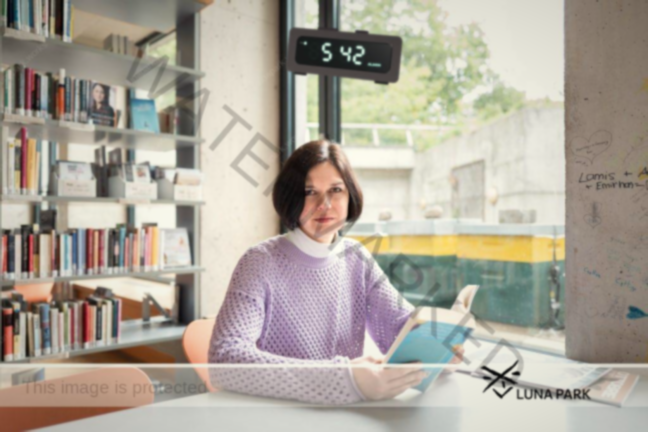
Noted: **5:42**
